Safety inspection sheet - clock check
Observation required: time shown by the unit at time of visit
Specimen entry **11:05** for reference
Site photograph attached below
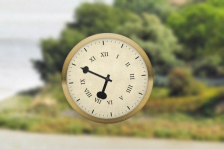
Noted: **6:50**
